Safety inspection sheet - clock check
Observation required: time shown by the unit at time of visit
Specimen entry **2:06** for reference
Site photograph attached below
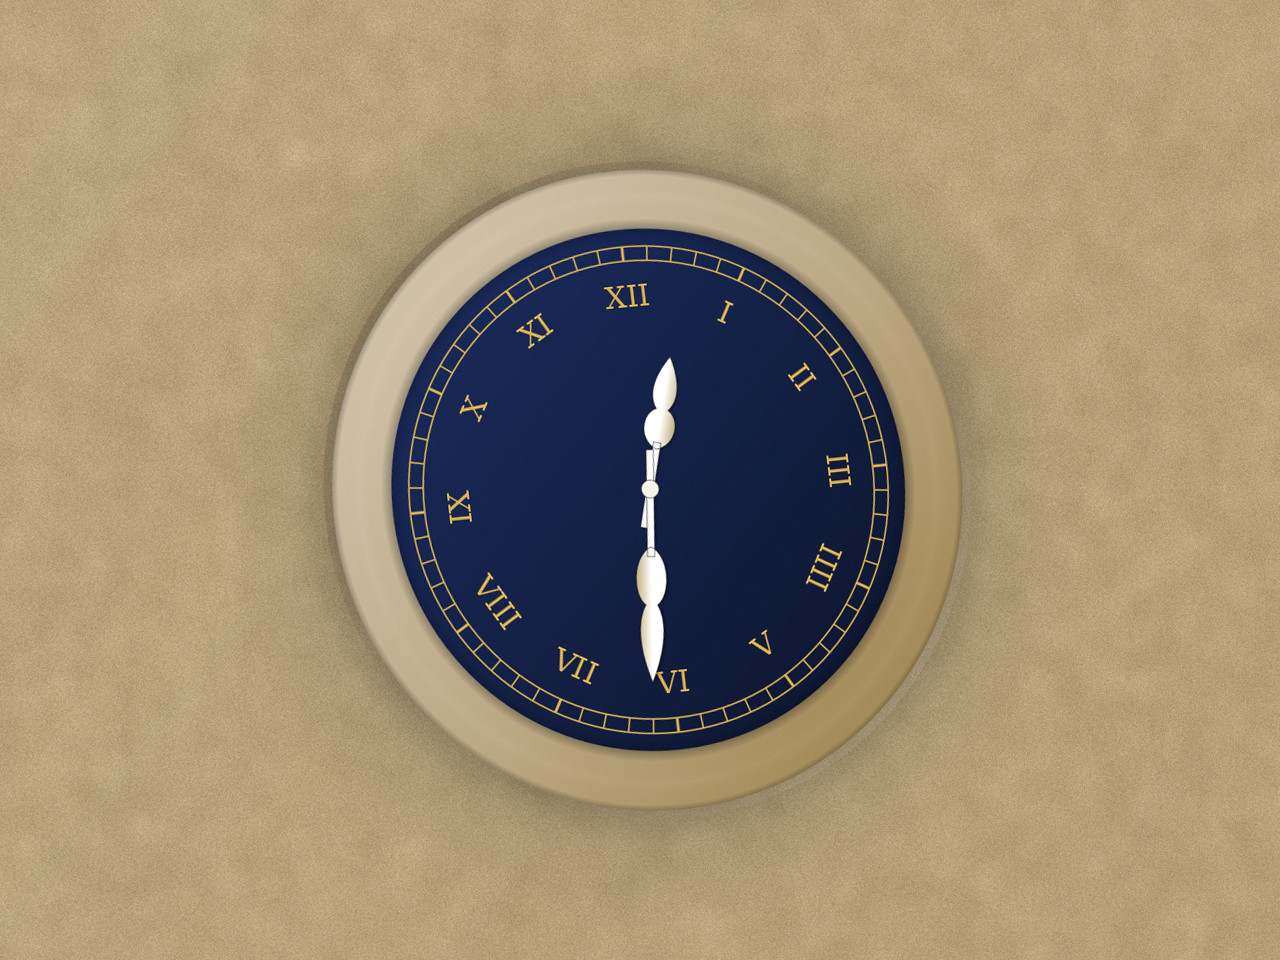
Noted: **12:31**
